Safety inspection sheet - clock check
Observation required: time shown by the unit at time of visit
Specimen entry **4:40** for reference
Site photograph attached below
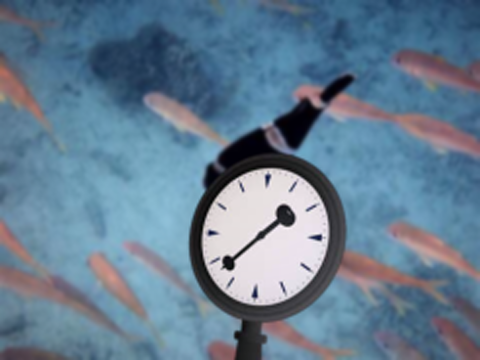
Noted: **1:38**
